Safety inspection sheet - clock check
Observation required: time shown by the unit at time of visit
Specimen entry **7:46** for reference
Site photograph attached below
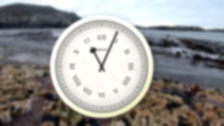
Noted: **11:04**
